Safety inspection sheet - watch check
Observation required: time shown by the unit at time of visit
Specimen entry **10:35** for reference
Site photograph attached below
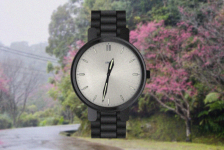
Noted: **12:32**
